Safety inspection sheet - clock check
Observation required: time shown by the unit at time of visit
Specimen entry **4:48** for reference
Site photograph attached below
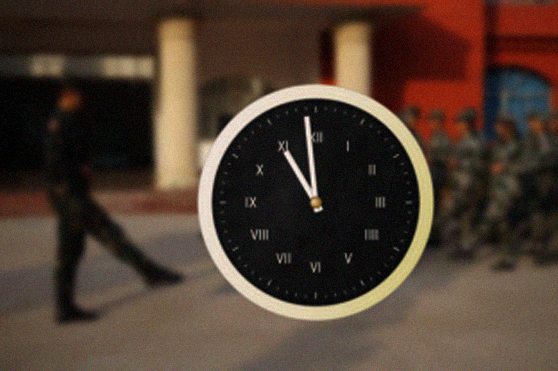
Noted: **10:59**
